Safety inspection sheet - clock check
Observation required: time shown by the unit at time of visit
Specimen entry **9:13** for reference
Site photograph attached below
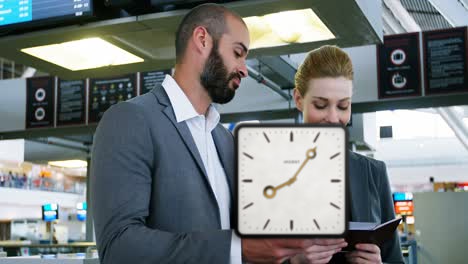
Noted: **8:06**
